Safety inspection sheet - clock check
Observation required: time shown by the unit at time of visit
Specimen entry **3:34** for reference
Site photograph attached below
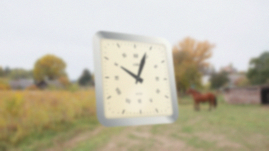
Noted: **10:04**
